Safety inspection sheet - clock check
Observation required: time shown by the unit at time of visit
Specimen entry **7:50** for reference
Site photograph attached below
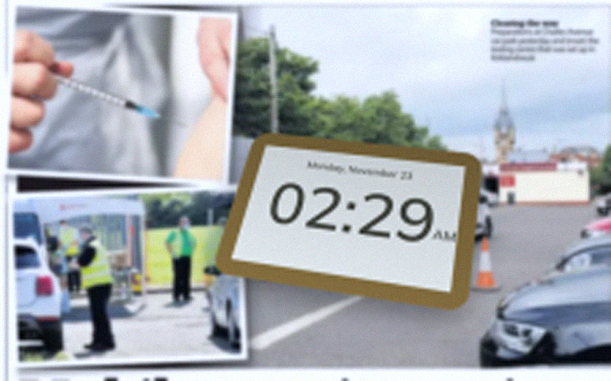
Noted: **2:29**
